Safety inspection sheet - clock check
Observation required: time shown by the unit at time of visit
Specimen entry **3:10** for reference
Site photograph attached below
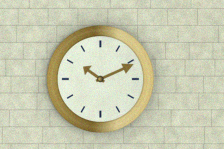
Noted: **10:11**
